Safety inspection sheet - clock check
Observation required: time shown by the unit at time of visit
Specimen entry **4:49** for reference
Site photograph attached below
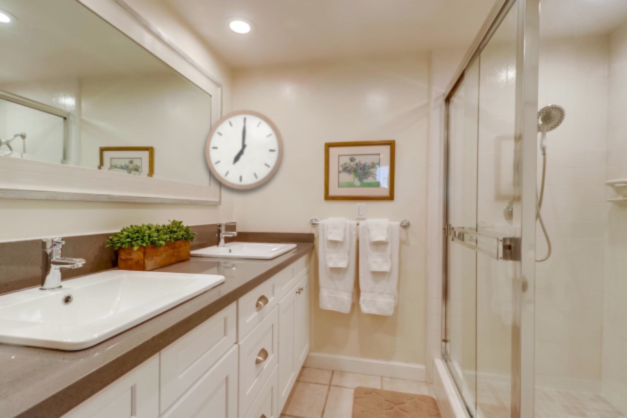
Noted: **7:00**
